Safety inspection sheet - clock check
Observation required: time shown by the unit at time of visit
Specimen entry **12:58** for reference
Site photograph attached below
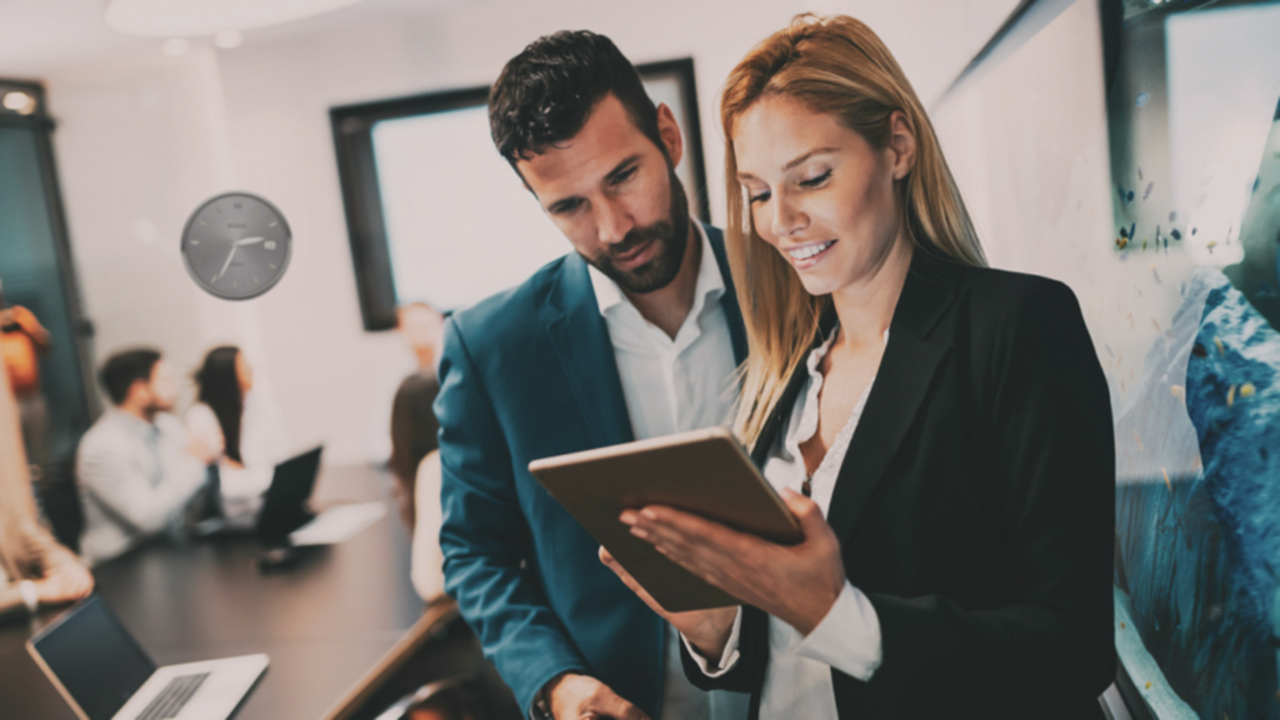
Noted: **2:34**
